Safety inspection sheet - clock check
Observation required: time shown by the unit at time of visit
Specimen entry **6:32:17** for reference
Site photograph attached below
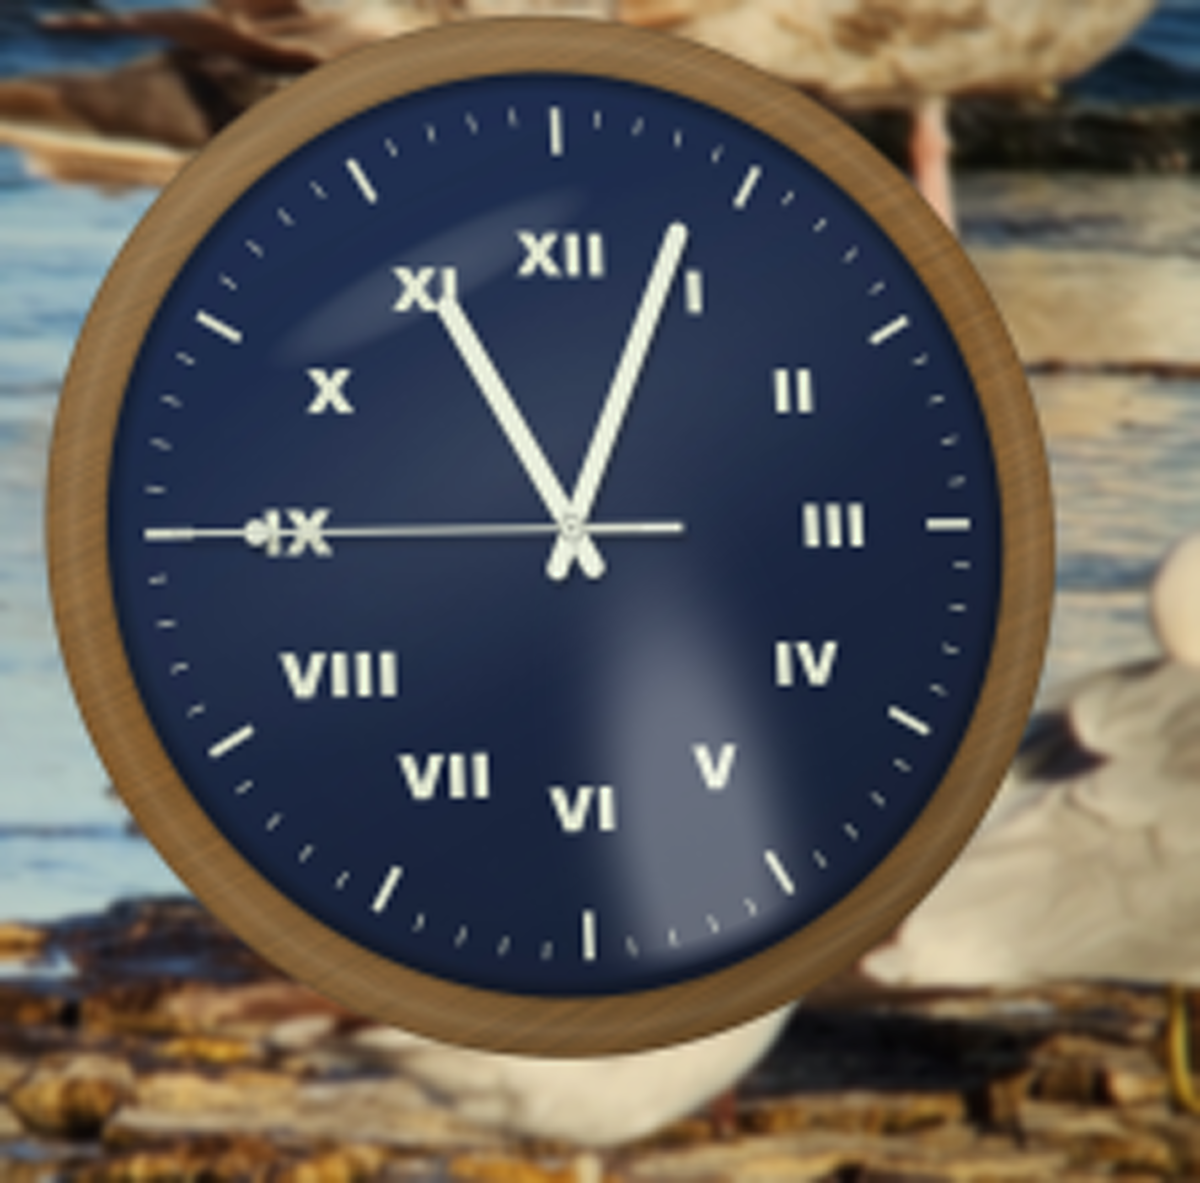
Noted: **11:03:45**
